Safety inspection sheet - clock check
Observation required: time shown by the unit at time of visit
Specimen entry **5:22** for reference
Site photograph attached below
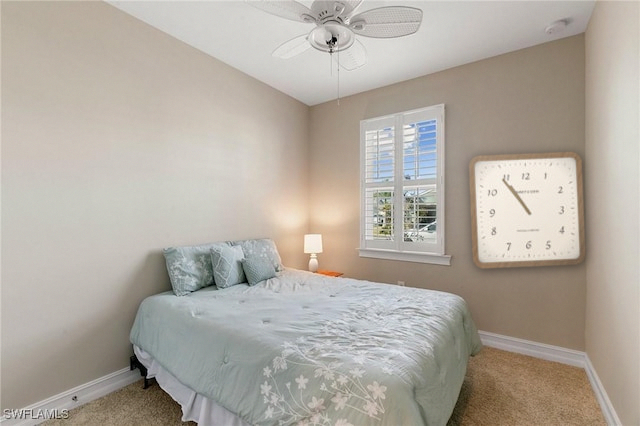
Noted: **10:54**
